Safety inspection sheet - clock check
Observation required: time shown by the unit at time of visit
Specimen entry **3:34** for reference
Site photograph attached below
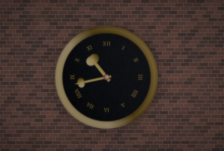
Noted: **10:43**
